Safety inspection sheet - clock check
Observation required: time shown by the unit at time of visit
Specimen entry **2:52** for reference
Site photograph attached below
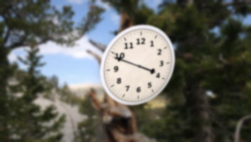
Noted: **3:49**
